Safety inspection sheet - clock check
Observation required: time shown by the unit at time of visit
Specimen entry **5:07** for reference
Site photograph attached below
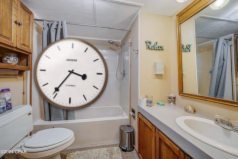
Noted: **3:36**
